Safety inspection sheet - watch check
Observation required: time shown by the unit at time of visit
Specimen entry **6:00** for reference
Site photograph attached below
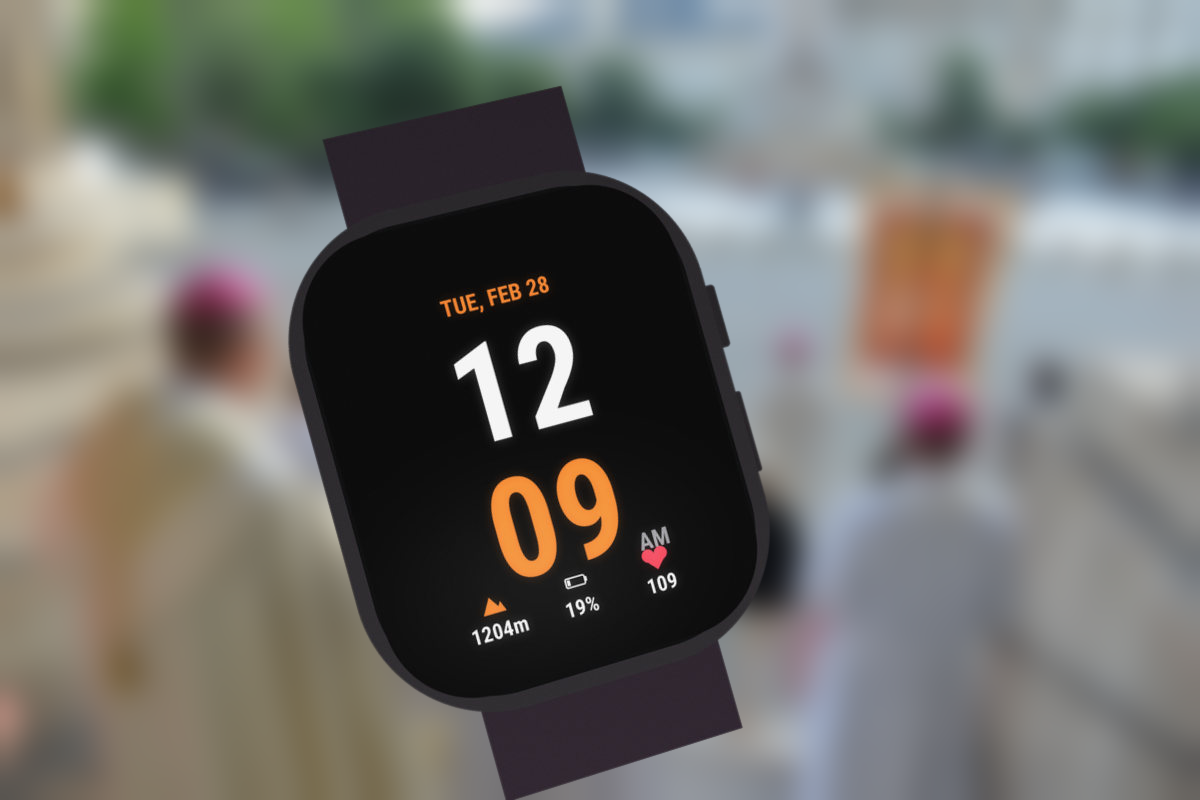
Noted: **12:09**
